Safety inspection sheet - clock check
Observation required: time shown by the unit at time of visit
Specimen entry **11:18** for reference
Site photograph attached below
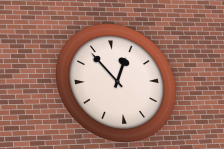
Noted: **12:54**
